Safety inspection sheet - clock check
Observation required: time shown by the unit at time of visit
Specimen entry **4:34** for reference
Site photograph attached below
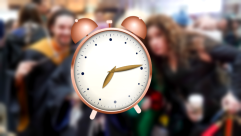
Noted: **7:14**
